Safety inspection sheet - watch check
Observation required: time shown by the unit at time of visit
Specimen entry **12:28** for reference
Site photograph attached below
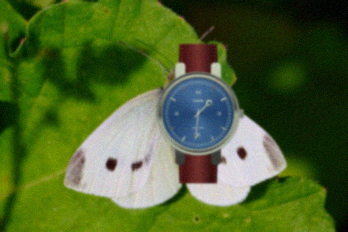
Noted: **1:31**
